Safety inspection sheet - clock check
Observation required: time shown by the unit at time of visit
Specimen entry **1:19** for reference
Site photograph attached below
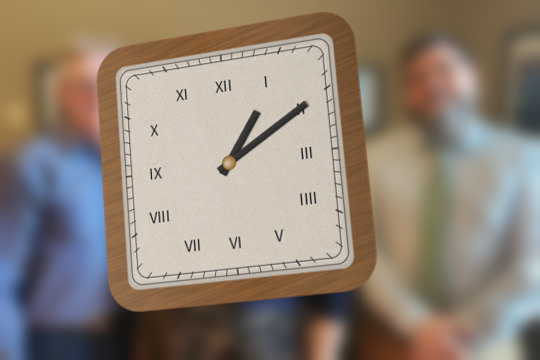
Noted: **1:10**
